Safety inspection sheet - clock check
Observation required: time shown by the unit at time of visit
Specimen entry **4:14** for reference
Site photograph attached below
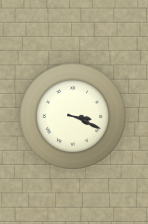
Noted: **3:19**
